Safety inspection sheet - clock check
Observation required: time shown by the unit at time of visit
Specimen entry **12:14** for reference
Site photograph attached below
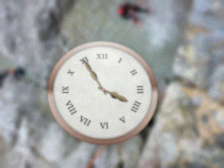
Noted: **3:55**
